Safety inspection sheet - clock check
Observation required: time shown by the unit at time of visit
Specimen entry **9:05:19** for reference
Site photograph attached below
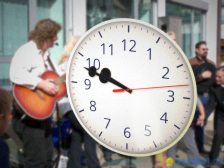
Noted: **9:48:13**
